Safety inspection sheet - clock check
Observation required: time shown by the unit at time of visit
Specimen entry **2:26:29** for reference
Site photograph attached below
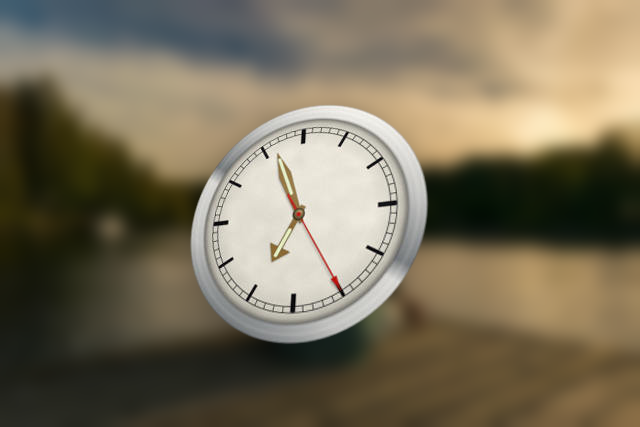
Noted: **6:56:25**
